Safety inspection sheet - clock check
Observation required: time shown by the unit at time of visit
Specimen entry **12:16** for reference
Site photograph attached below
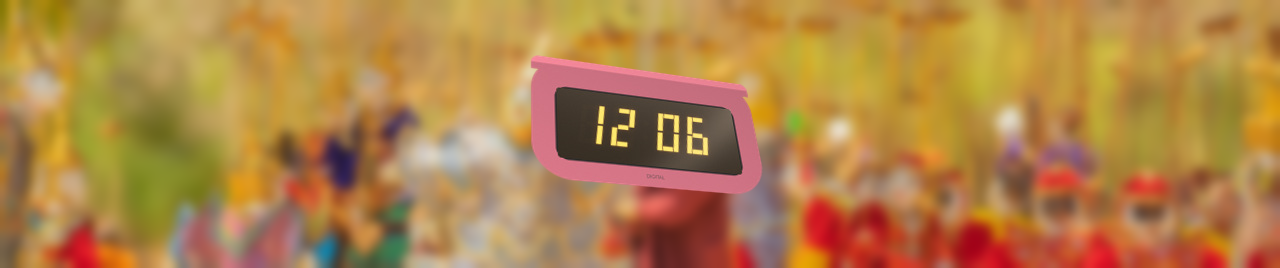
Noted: **12:06**
